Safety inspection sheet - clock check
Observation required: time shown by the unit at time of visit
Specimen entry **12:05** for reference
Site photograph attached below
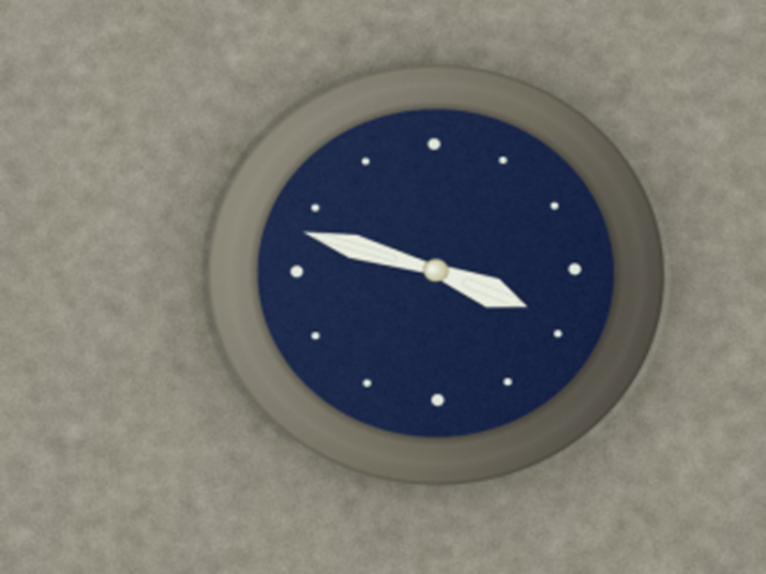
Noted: **3:48**
